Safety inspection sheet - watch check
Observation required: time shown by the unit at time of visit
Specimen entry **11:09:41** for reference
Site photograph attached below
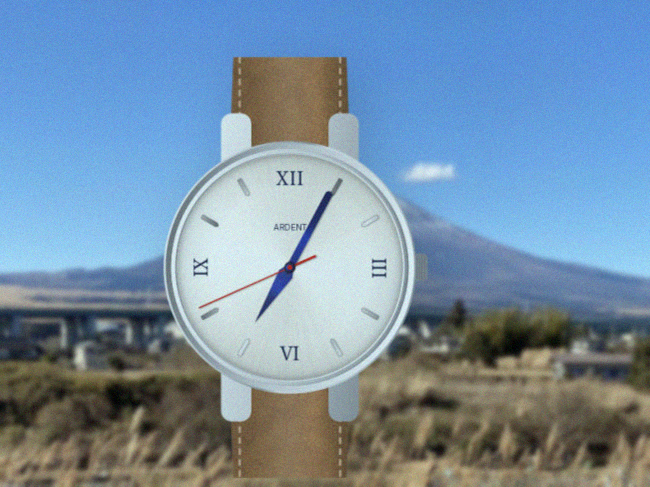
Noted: **7:04:41**
